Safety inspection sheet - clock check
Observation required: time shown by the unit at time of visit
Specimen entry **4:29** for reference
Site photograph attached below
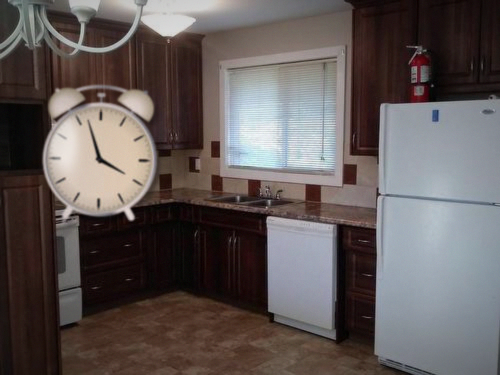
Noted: **3:57**
